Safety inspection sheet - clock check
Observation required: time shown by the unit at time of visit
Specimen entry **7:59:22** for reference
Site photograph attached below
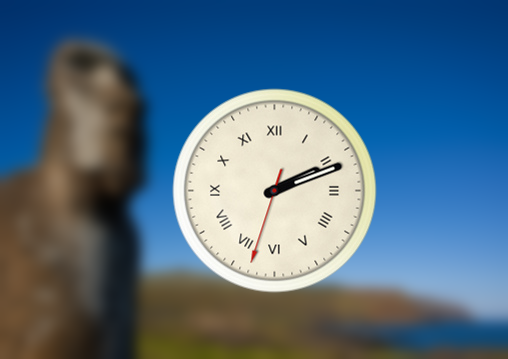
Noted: **2:11:33**
